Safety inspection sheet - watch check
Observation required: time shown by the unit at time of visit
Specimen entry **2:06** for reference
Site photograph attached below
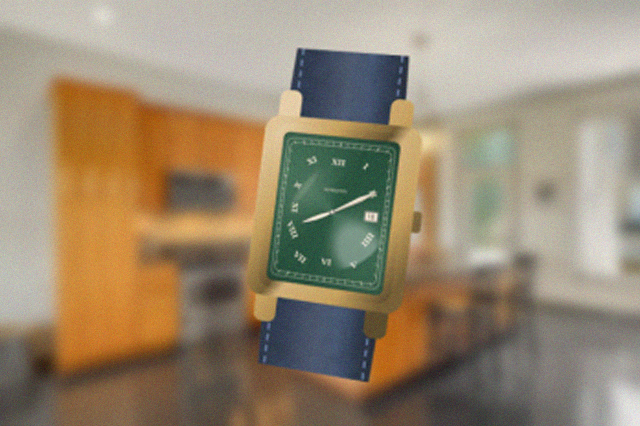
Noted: **8:10**
